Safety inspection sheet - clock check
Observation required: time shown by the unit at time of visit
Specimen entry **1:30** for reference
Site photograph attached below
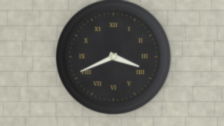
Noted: **3:41**
